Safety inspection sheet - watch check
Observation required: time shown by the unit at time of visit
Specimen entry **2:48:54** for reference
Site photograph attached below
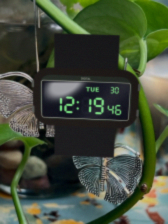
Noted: **12:19:46**
